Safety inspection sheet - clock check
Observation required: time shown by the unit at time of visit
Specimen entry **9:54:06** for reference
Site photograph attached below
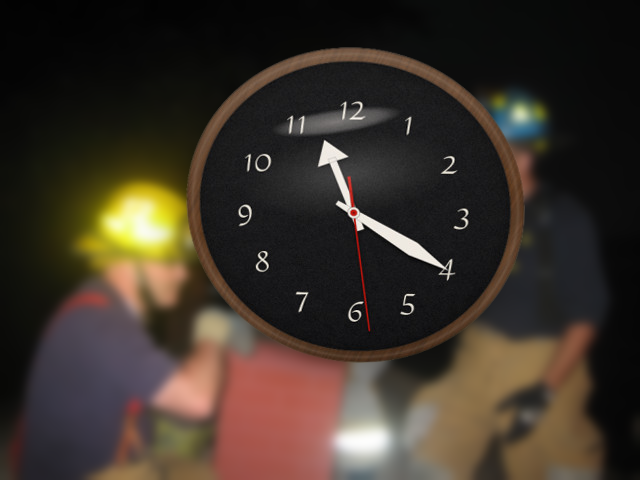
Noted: **11:20:29**
